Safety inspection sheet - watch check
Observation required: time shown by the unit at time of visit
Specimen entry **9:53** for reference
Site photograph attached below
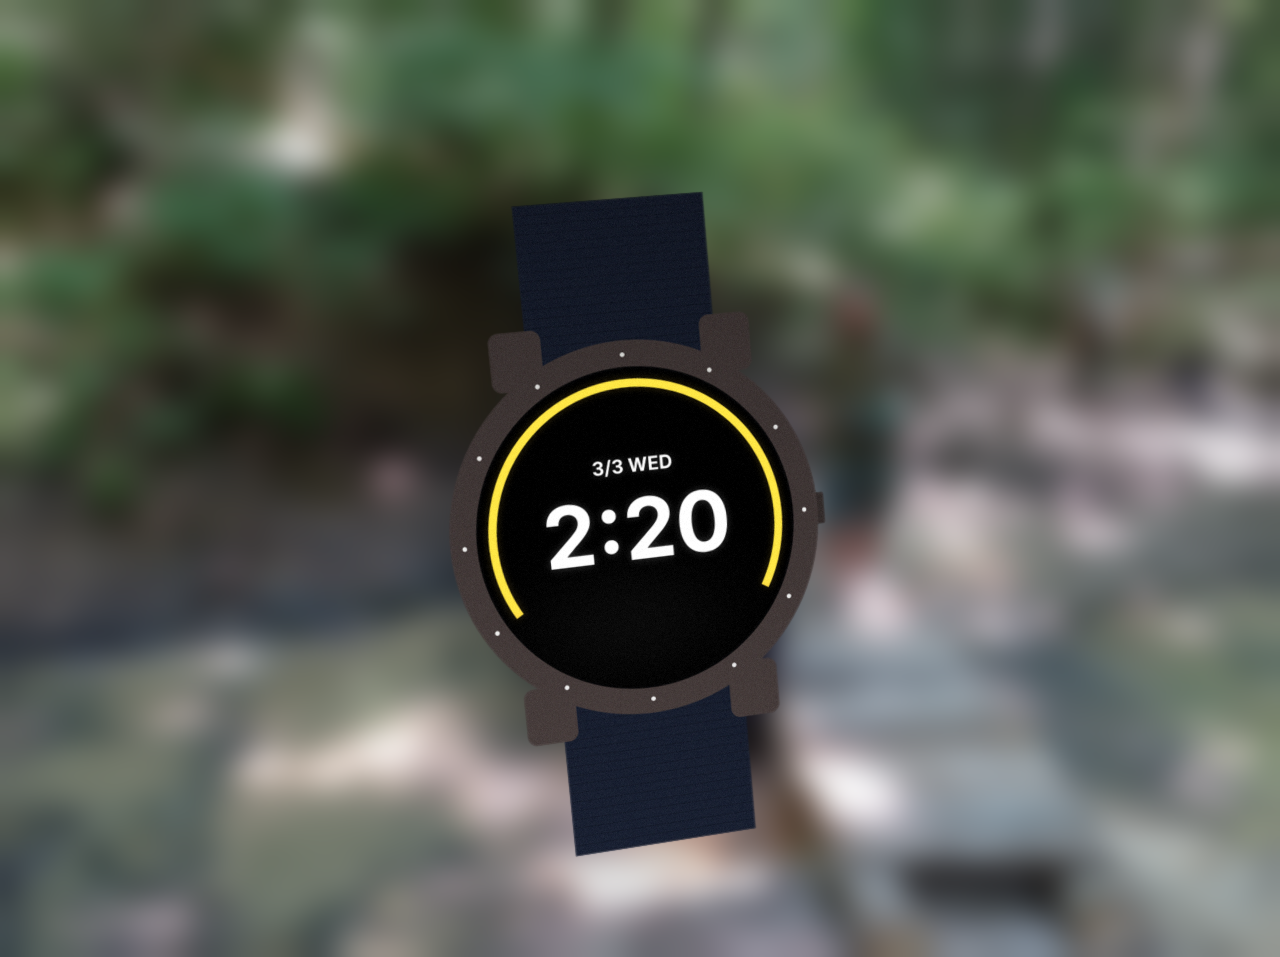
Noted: **2:20**
